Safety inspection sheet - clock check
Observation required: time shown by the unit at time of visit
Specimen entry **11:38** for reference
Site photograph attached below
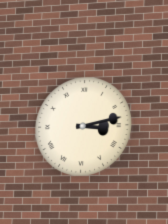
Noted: **3:13**
